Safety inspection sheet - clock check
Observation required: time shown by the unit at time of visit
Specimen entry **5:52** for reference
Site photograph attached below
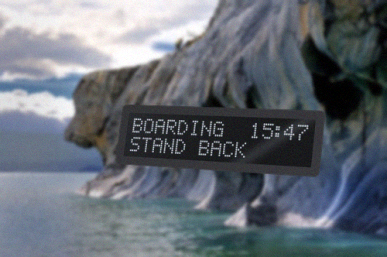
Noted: **15:47**
